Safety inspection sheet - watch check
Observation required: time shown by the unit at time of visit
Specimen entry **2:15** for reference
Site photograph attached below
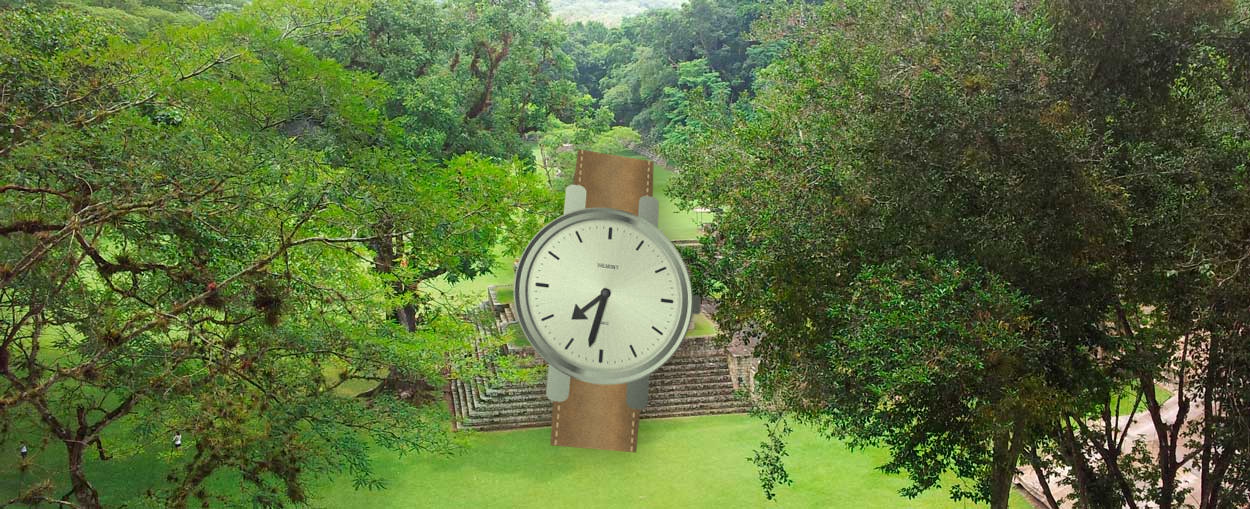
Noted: **7:32**
